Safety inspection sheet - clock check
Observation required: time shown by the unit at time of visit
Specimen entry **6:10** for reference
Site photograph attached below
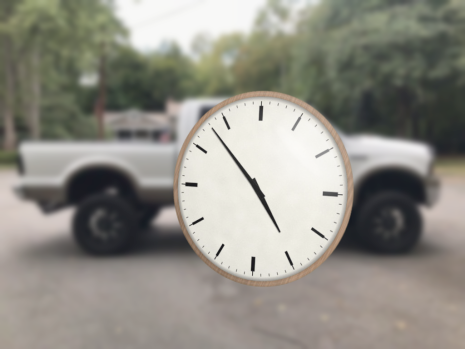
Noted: **4:53**
